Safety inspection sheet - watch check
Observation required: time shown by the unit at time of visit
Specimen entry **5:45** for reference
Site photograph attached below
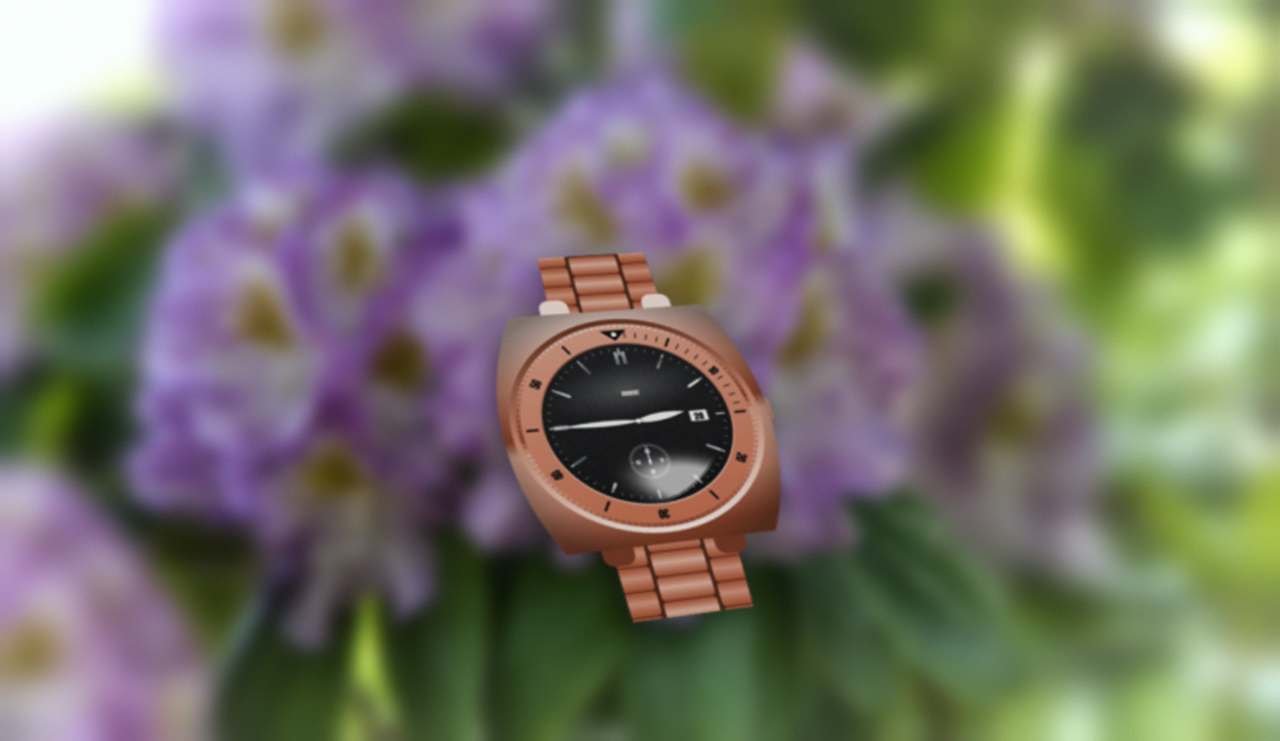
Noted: **2:45**
